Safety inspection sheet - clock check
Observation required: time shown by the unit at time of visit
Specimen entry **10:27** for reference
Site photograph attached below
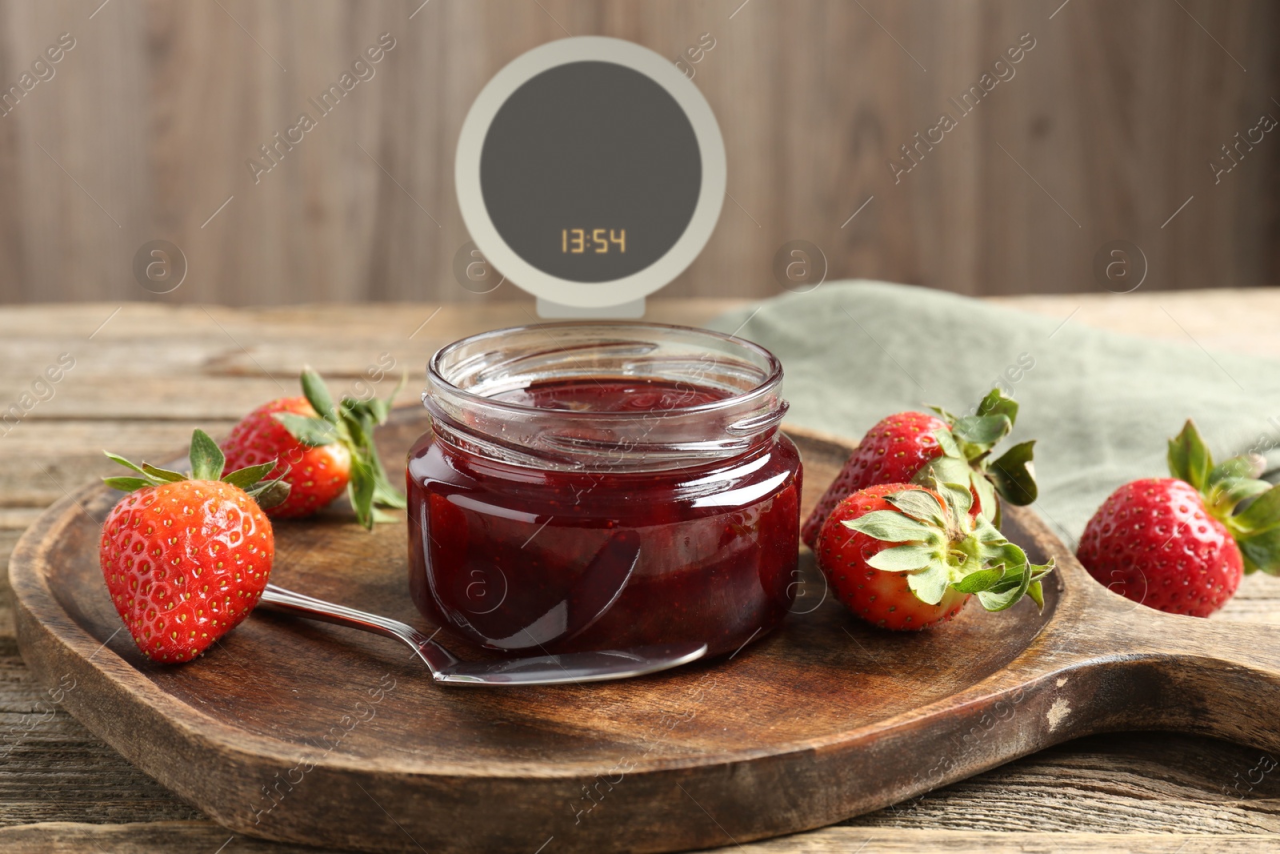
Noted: **13:54**
